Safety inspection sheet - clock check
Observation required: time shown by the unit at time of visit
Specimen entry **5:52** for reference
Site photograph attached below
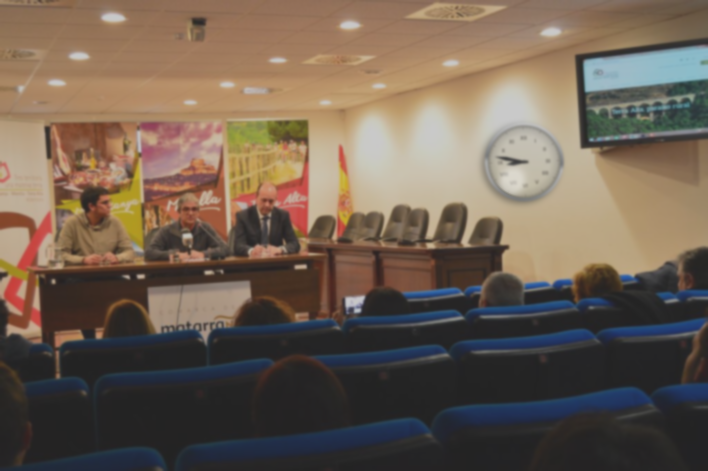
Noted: **8:47**
